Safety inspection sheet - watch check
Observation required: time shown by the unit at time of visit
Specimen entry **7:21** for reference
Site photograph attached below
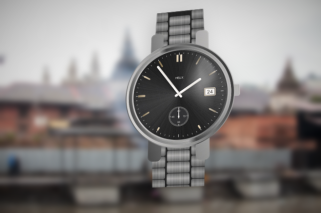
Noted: **1:54**
